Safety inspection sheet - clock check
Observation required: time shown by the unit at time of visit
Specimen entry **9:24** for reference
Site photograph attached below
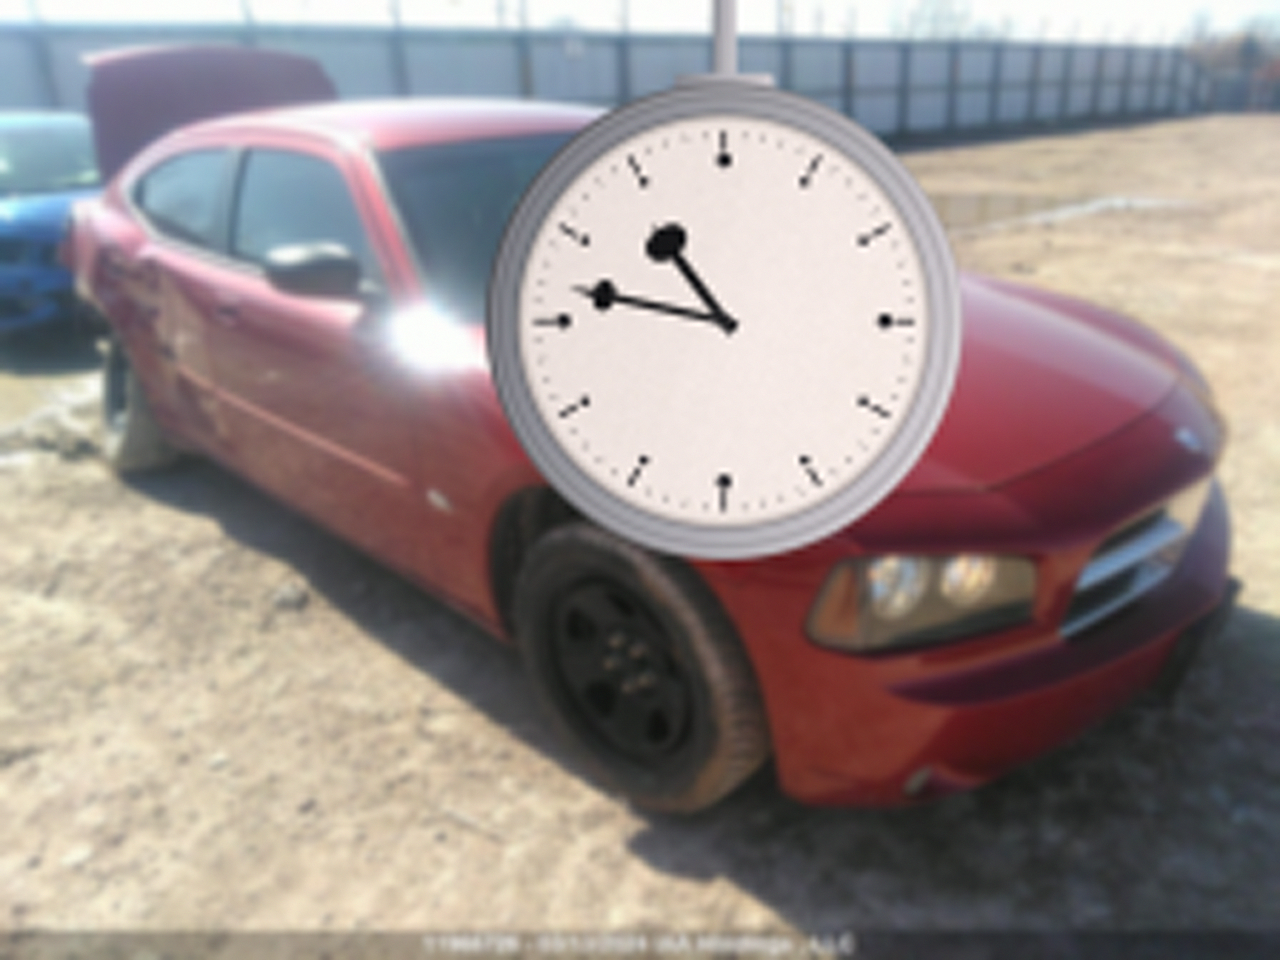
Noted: **10:47**
